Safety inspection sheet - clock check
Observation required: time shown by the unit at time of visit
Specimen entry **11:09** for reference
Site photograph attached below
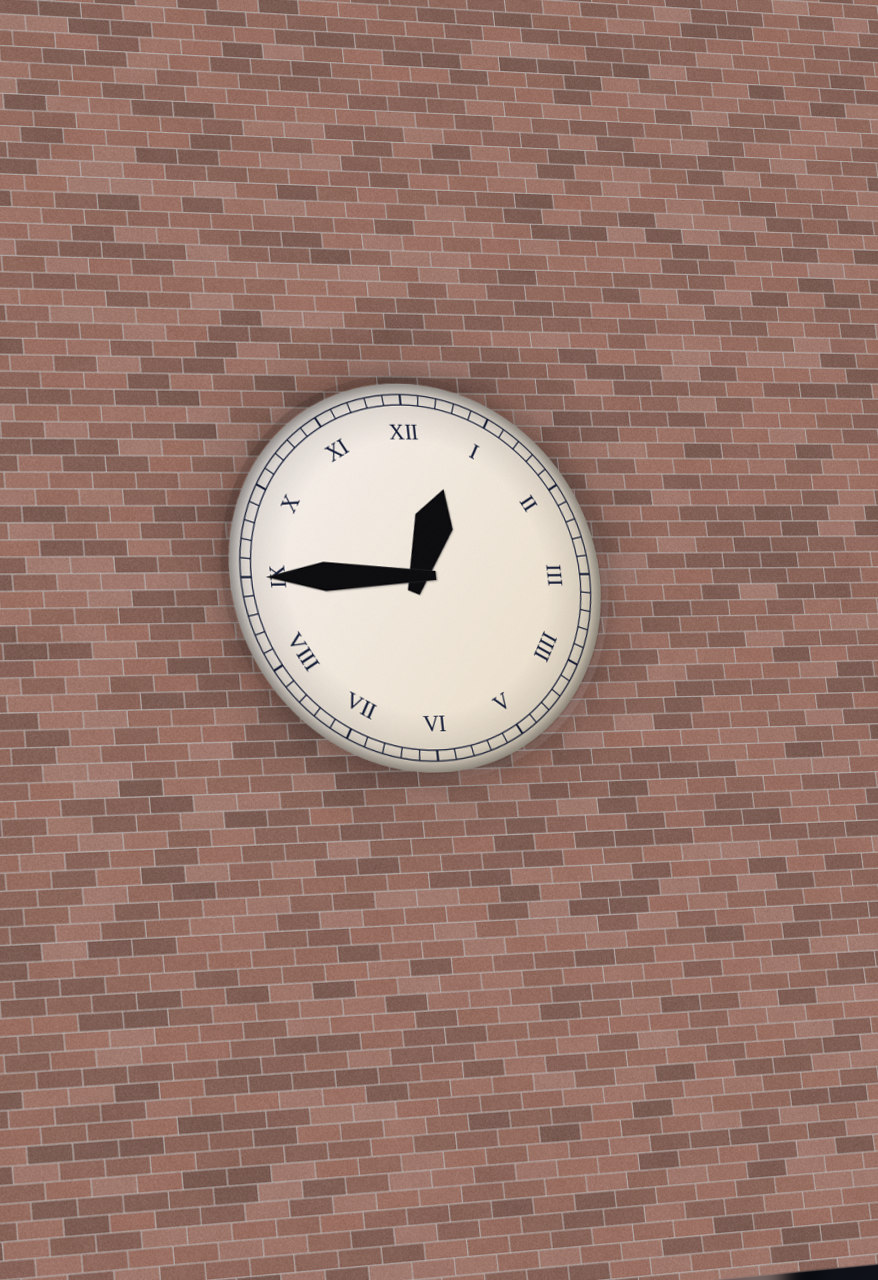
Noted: **12:45**
